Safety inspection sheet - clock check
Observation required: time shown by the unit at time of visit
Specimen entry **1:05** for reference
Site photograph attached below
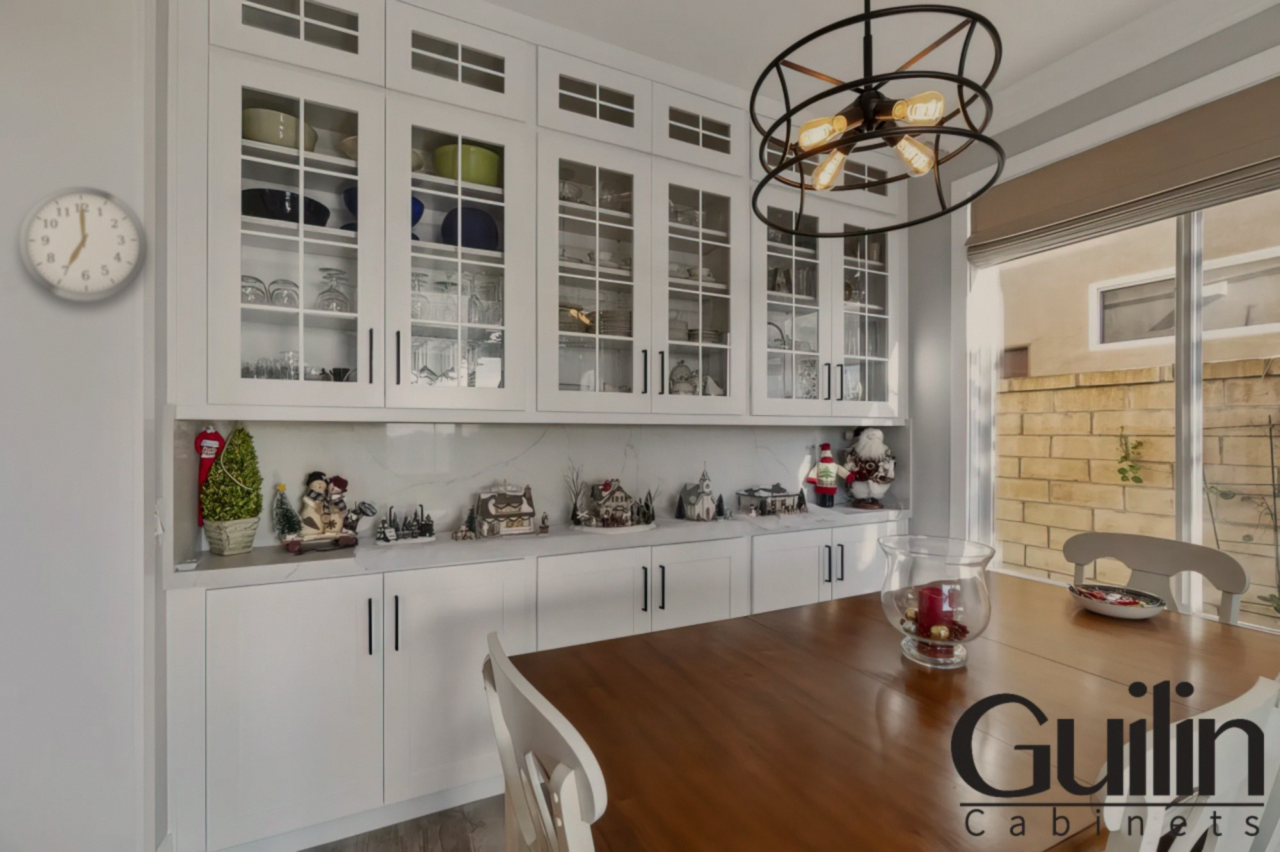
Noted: **7:00**
